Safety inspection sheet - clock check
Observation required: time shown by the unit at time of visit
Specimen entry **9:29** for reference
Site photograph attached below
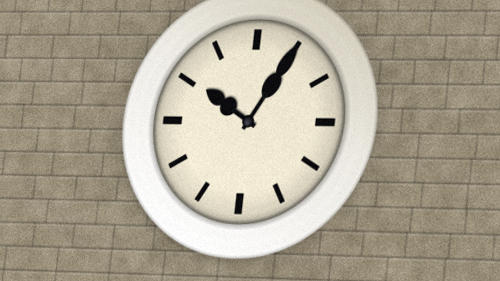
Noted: **10:05**
